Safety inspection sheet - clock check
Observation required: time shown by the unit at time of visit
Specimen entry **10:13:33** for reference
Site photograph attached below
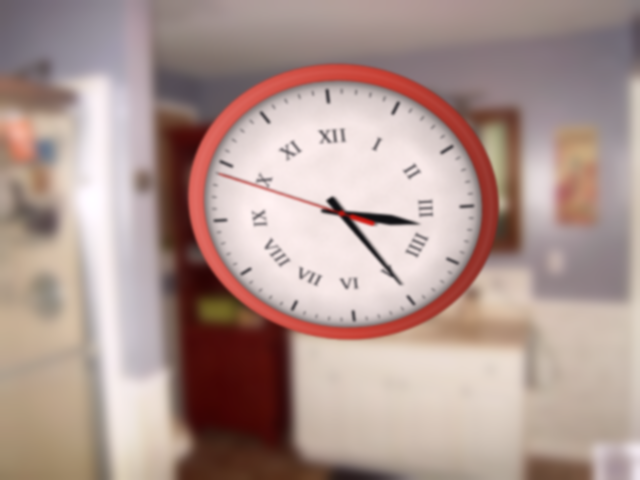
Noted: **3:24:49**
